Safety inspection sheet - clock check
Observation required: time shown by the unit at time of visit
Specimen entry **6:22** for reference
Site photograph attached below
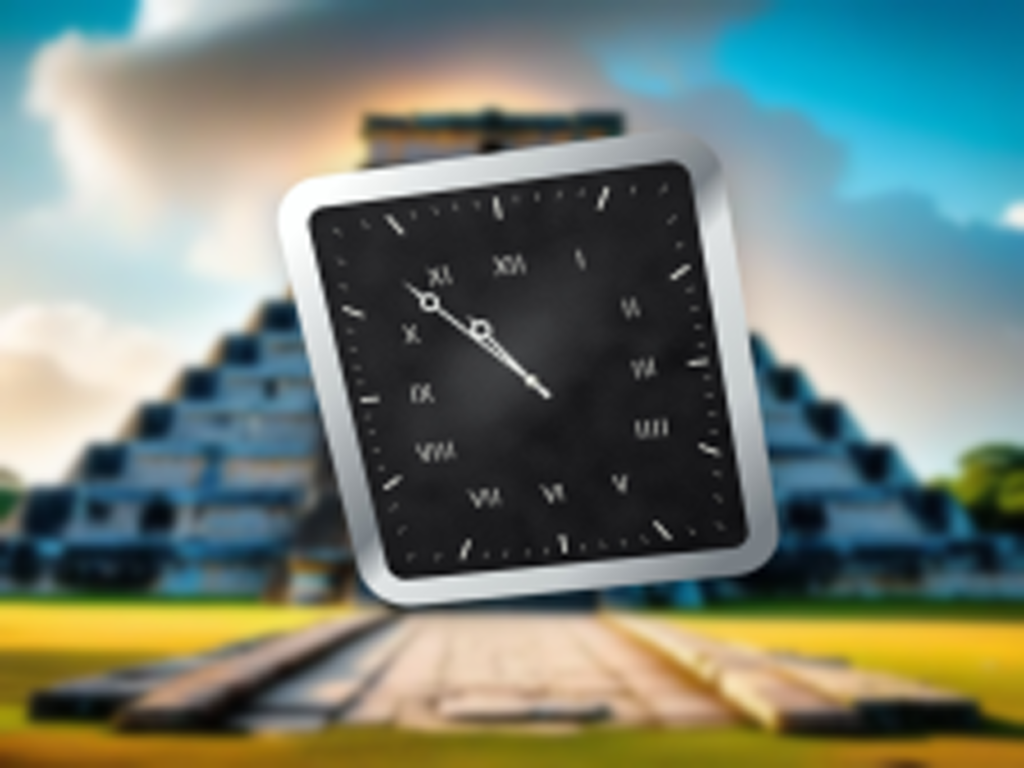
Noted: **10:53**
